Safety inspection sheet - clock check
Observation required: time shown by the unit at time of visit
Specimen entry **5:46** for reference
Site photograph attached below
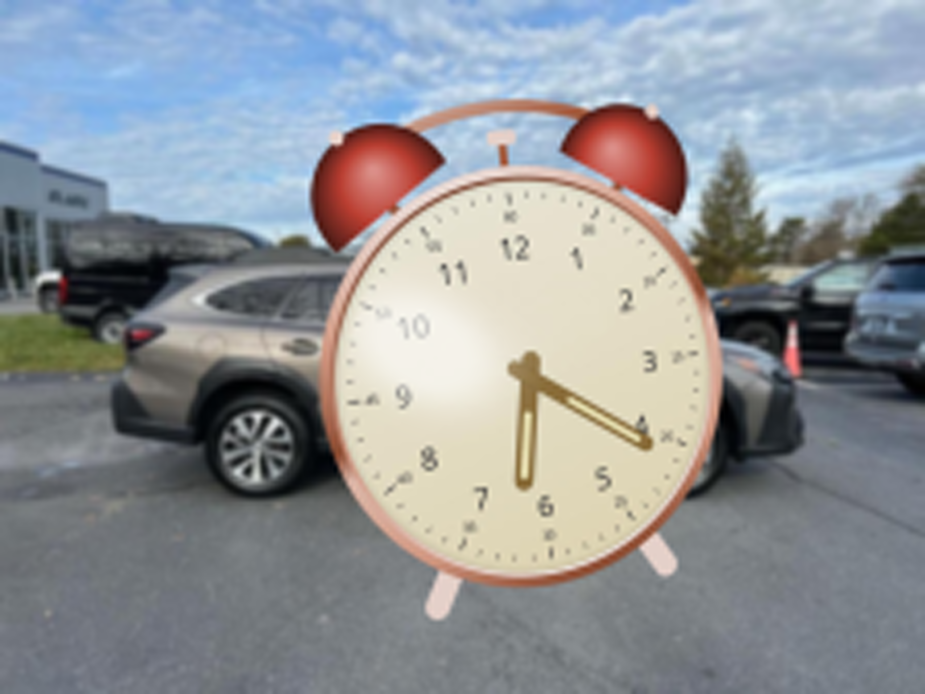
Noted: **6:21**
